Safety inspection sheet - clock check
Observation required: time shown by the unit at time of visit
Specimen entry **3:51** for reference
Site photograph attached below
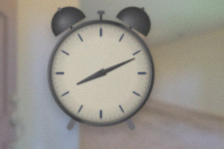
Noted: **8:11**
